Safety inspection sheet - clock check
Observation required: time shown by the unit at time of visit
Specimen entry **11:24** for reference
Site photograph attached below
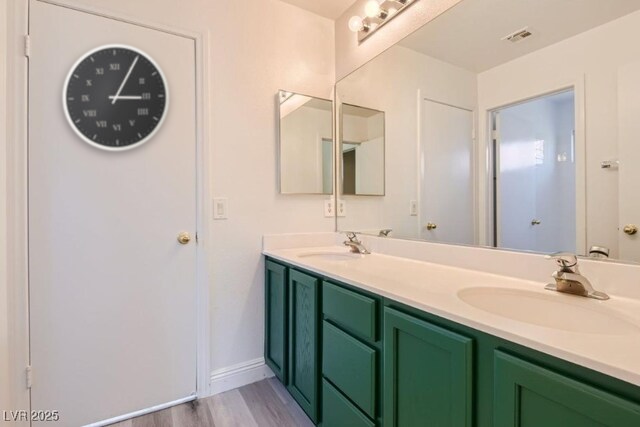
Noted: **3:05**
